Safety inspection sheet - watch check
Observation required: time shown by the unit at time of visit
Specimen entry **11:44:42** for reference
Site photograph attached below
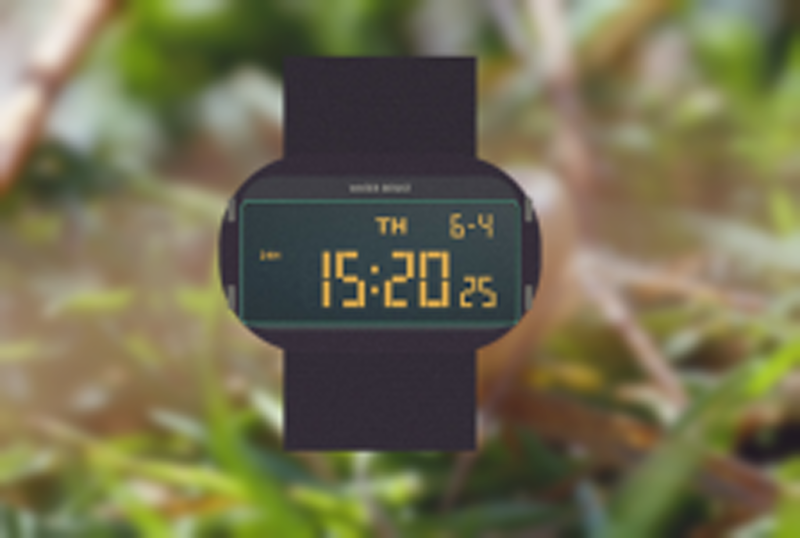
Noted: **15:20:25**
